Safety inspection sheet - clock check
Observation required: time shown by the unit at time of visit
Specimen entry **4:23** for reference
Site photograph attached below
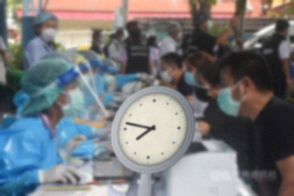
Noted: **7:47**
